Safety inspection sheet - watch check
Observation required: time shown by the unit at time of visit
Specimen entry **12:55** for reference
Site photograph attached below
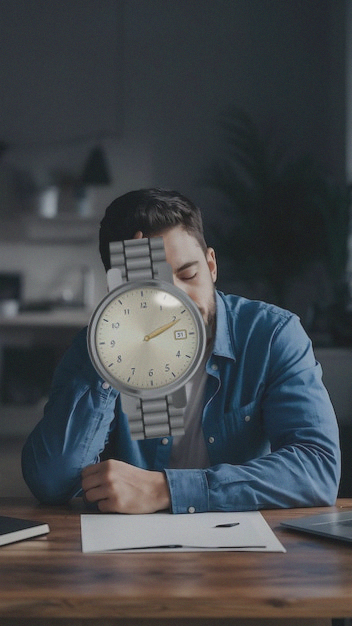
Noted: **2:11**
